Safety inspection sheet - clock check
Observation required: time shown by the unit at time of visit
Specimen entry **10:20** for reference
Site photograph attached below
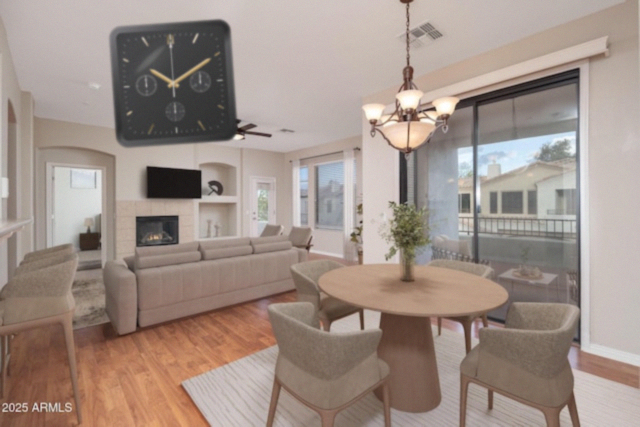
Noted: **10:10**
